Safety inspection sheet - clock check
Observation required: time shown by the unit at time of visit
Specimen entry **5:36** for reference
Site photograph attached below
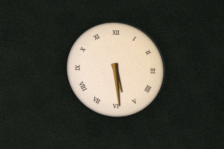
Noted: **5:29**
